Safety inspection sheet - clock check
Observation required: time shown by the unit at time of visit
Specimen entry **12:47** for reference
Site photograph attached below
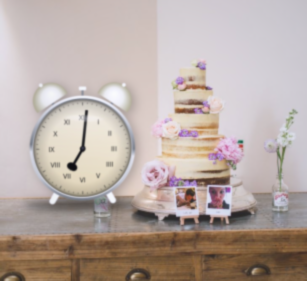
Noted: **7:01**
